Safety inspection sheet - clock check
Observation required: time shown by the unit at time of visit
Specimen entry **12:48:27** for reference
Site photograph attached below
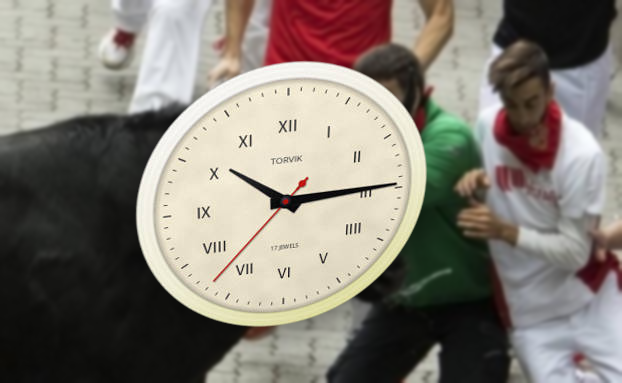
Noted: **10:14:37**
